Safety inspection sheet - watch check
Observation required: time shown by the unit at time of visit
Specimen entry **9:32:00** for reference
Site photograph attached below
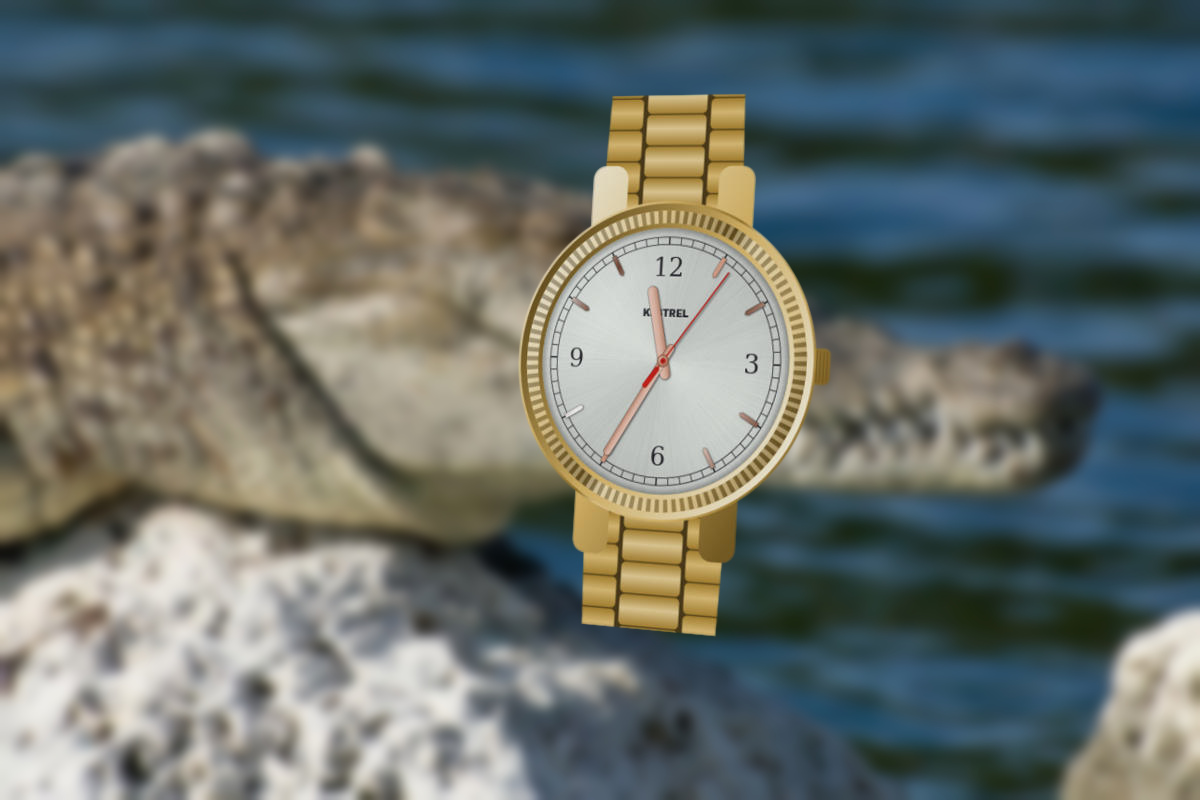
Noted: **11:35:06**
